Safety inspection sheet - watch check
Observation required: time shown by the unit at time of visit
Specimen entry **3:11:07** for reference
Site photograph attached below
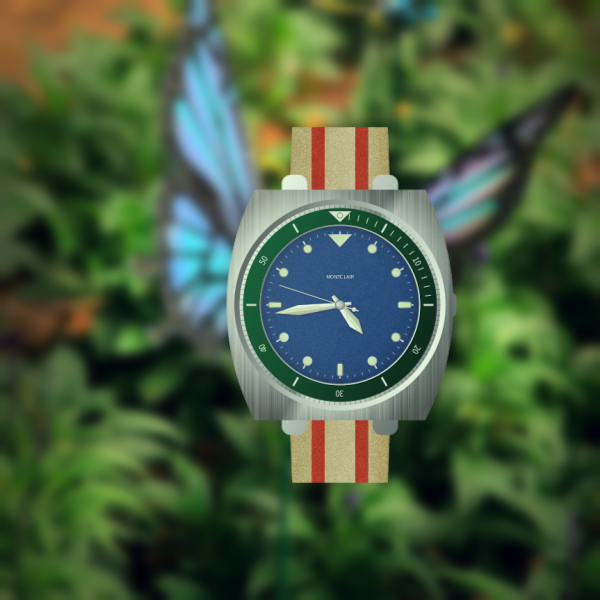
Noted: **4:43:48**
